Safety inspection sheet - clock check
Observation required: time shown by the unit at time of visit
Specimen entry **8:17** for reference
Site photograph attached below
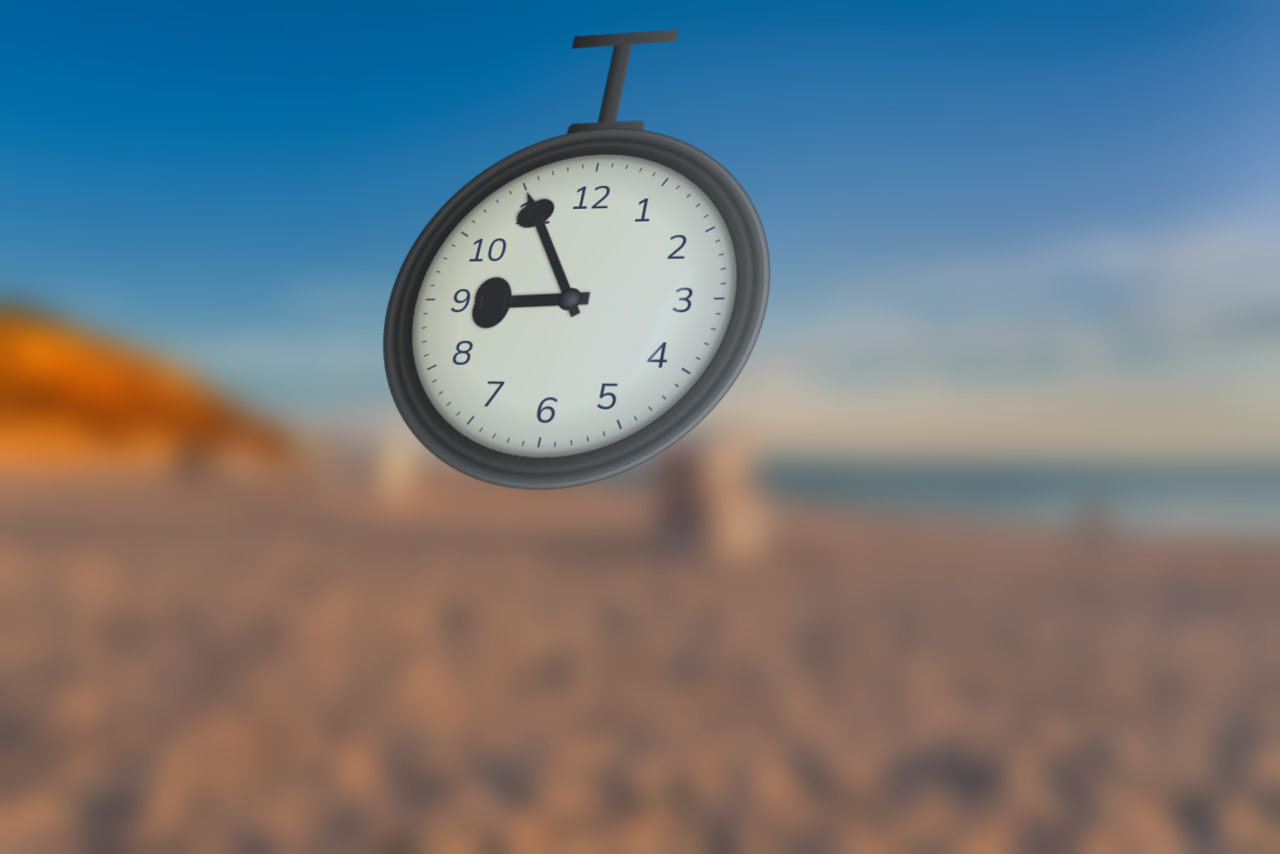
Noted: **8:55**
